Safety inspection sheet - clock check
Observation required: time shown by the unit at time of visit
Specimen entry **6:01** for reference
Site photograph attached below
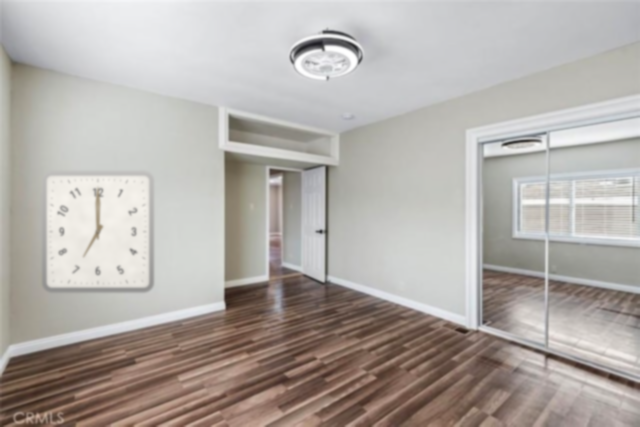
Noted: **7:00**
